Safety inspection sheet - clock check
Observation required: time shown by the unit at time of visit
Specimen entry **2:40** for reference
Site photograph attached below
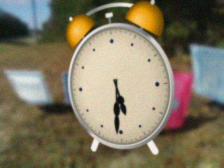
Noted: **5:31**
